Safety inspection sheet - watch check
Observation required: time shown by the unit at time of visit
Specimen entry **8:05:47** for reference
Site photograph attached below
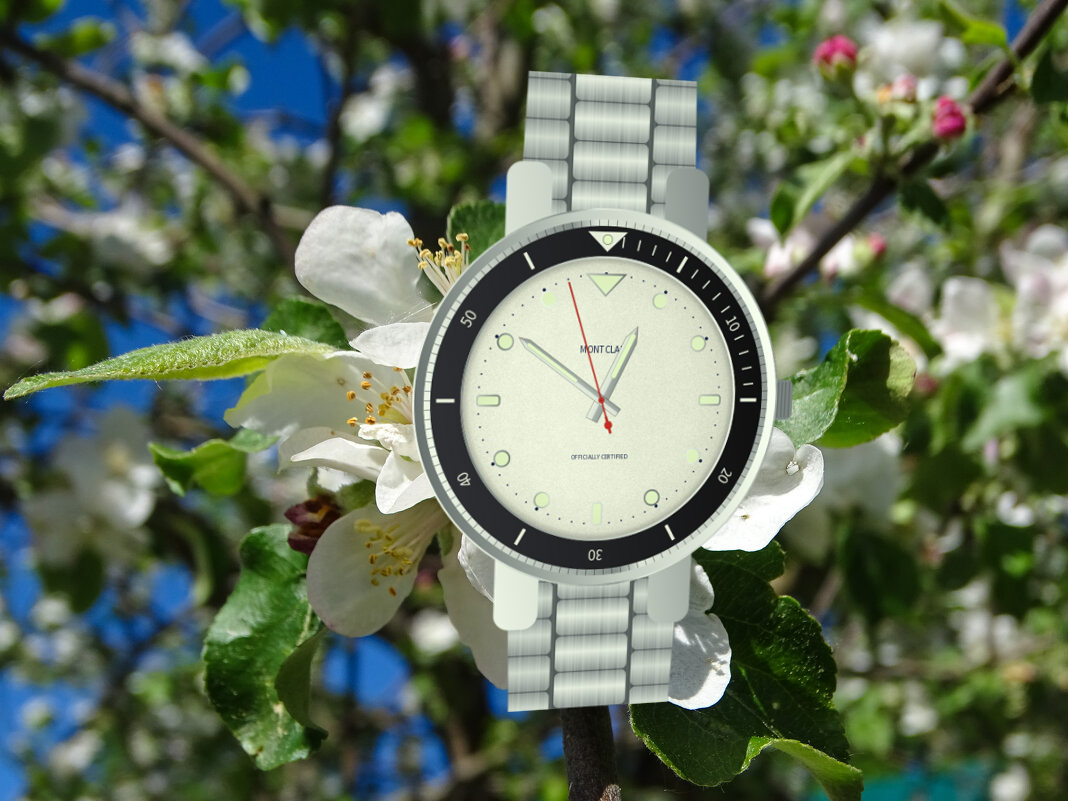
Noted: **12:50:57**
